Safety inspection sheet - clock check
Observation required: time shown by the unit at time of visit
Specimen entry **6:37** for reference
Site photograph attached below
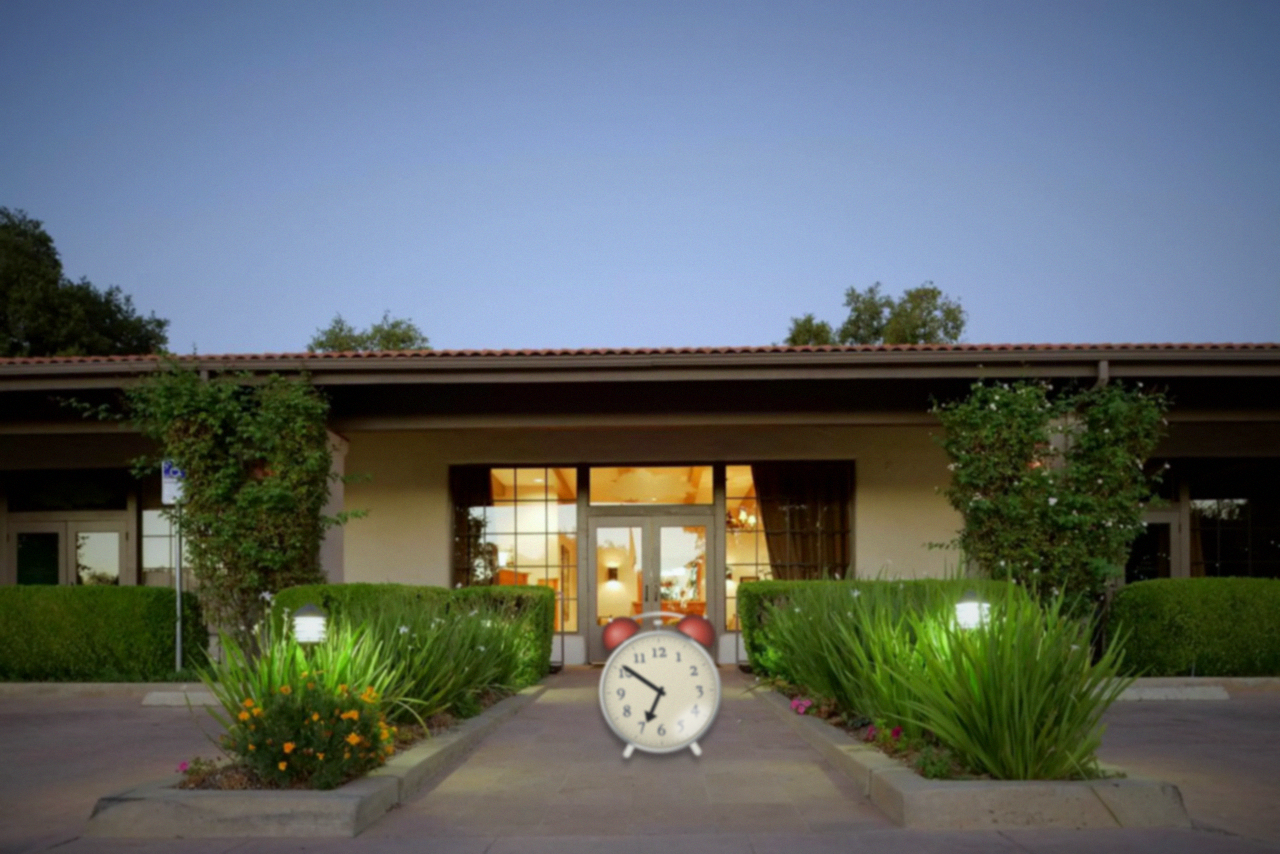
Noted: **6:51**
